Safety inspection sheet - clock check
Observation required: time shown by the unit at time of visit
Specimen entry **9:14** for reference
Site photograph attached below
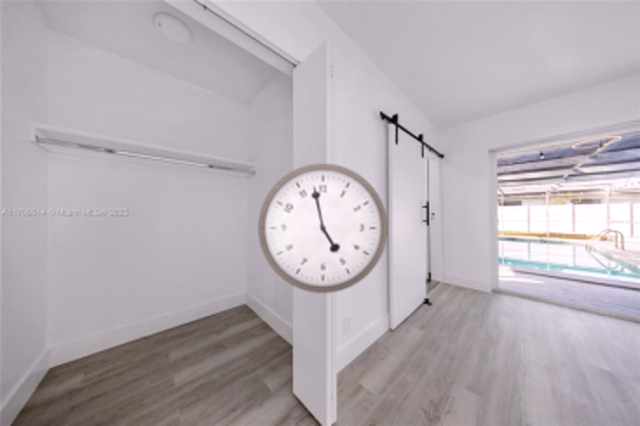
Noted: **4:58**
